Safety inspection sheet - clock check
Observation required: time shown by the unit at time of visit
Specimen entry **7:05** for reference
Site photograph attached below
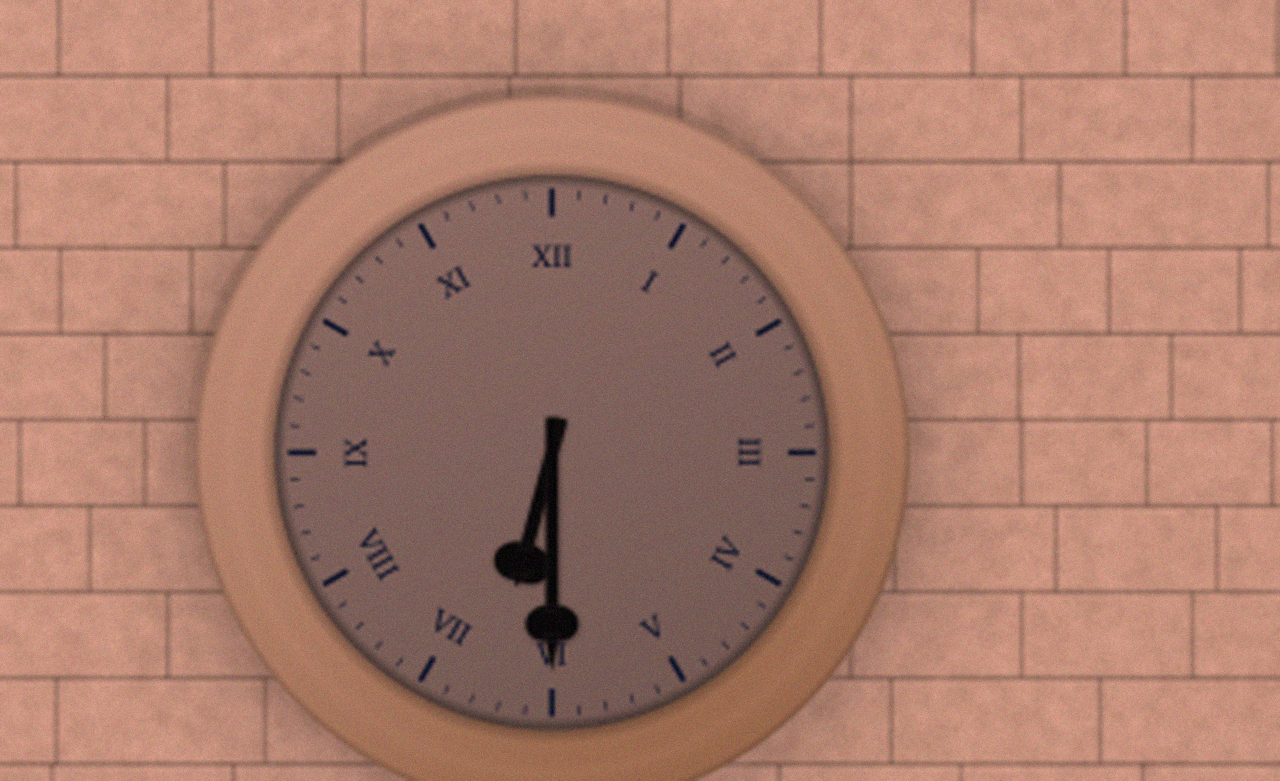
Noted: **6:30**
